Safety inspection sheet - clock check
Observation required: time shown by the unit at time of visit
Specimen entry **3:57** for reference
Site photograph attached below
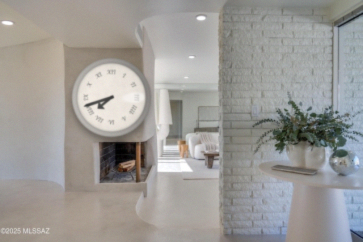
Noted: **7:42**
